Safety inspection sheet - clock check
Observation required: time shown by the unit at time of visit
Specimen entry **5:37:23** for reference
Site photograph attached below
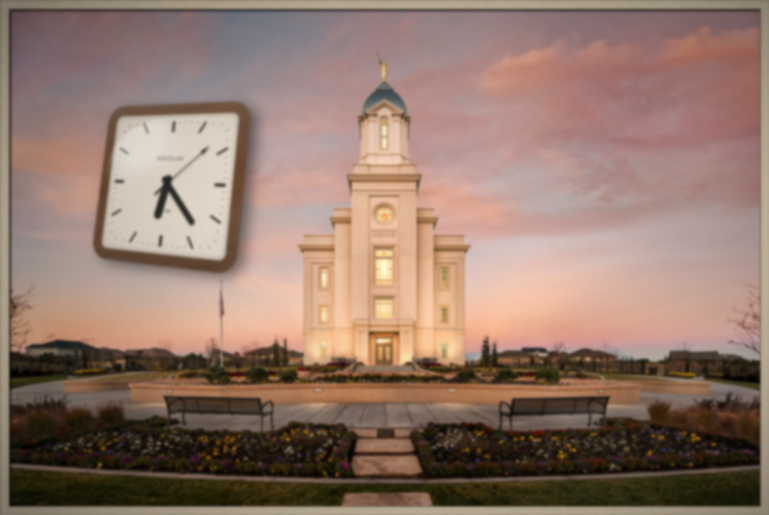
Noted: **6:23:08**
